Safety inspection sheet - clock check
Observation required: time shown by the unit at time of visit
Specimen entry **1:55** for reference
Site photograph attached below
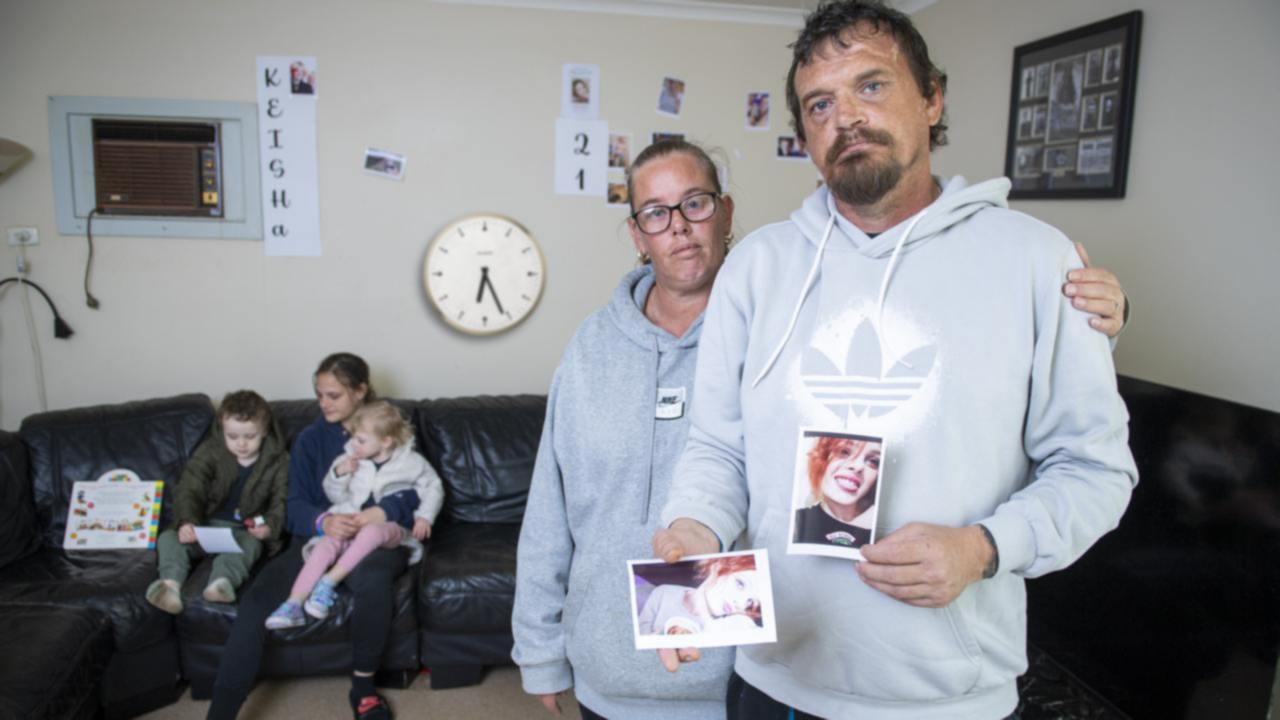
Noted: **6:26**
